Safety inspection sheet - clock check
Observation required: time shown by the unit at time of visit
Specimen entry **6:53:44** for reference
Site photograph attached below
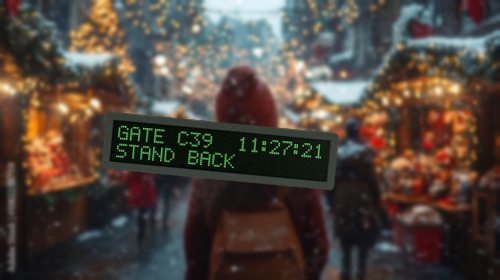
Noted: **11:27:21**
